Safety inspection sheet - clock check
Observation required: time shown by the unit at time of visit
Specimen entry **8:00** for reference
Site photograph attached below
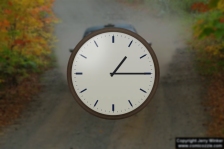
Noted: **1:15**
